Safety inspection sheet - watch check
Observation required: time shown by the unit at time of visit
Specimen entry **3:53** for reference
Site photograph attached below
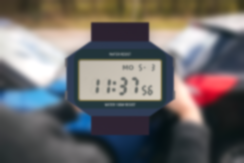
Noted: **11:37**
